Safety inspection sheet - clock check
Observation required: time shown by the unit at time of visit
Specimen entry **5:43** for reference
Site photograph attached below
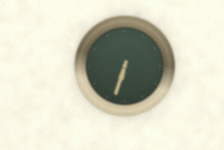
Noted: **6:33**
